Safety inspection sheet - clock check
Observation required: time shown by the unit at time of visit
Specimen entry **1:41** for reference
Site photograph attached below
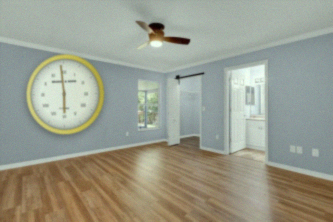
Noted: **5:59**
